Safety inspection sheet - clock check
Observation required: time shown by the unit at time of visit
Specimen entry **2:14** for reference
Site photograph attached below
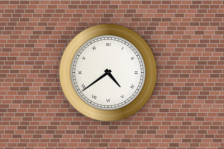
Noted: **4:39**
